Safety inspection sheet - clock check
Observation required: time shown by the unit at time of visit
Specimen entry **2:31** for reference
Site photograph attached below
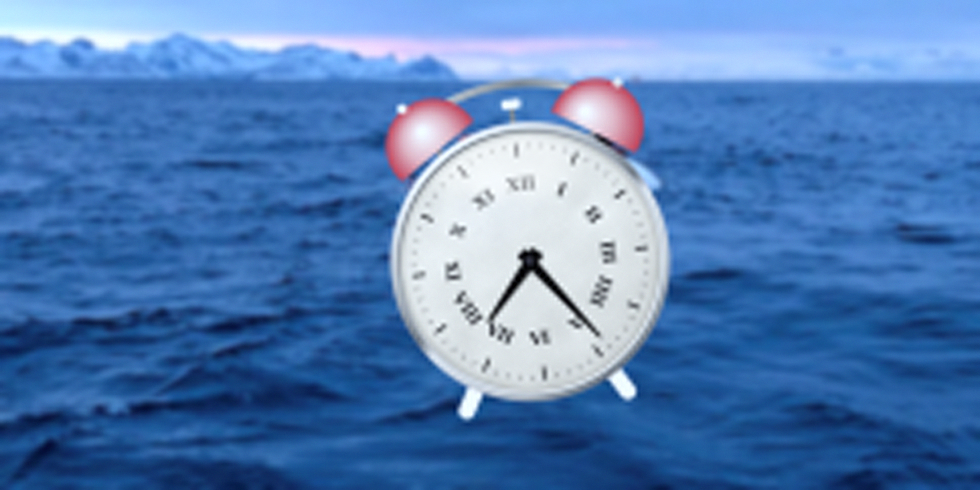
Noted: **7:24**
